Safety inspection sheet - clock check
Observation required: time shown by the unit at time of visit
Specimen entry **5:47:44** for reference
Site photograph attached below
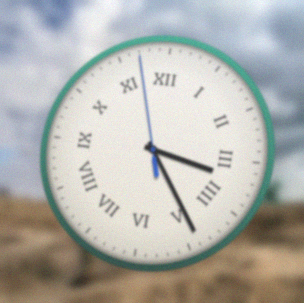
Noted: **3:23:57**
